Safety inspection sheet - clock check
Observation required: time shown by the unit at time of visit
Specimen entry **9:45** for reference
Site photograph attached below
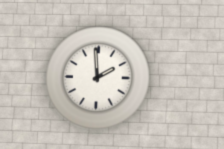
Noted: **1:59**
